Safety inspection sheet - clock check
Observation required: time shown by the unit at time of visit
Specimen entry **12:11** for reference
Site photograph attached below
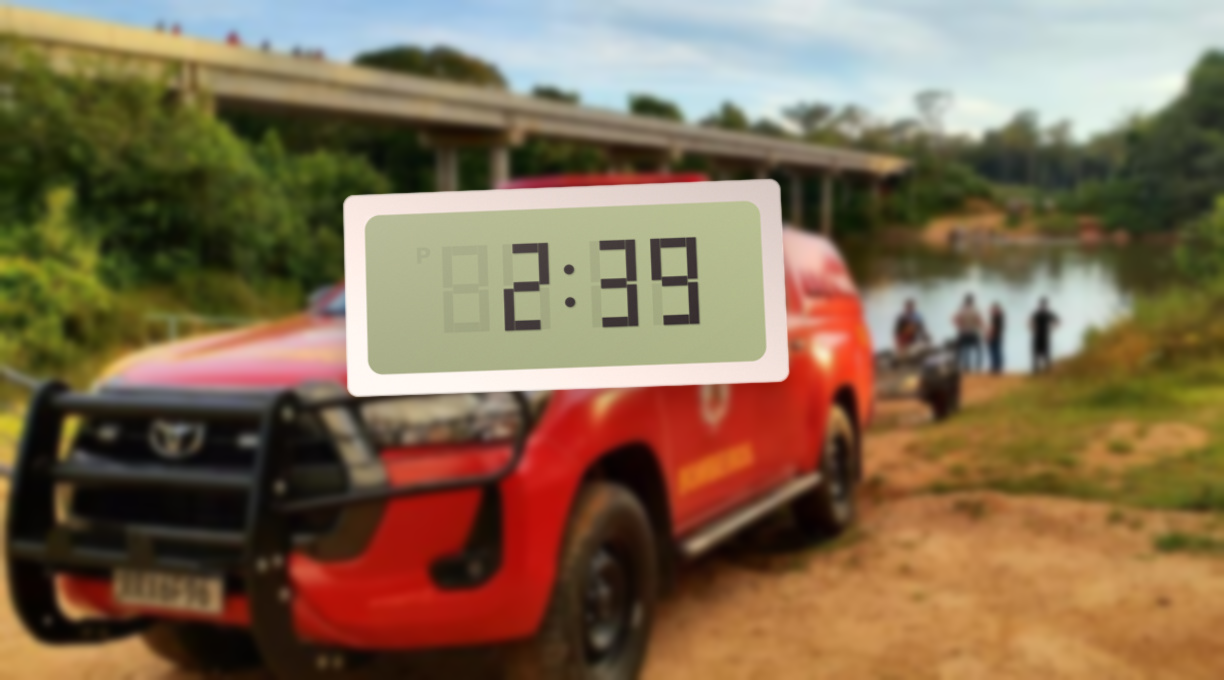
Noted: **2:39**
